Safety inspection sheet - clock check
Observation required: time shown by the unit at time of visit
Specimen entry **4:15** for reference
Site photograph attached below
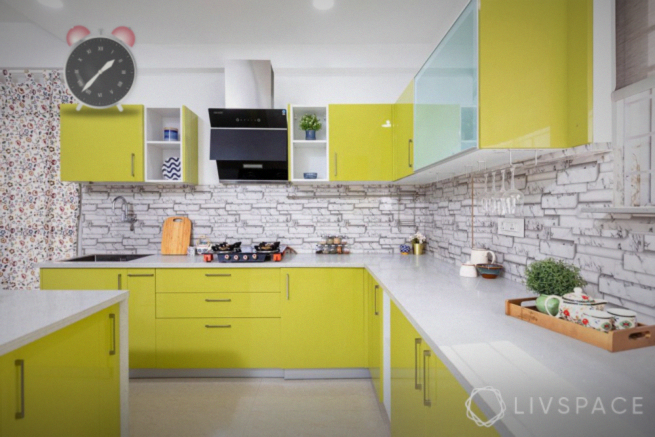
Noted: **1:37**
